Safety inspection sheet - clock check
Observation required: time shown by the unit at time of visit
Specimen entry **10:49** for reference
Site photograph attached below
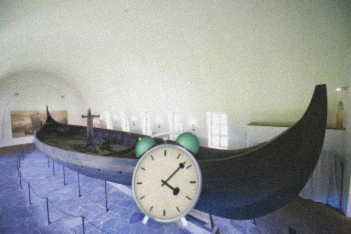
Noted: **4:08**
